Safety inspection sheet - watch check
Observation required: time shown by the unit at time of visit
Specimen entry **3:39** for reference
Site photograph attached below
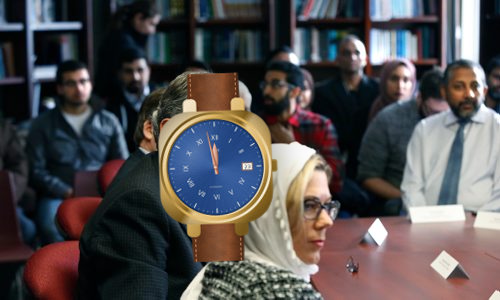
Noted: **11:58**
